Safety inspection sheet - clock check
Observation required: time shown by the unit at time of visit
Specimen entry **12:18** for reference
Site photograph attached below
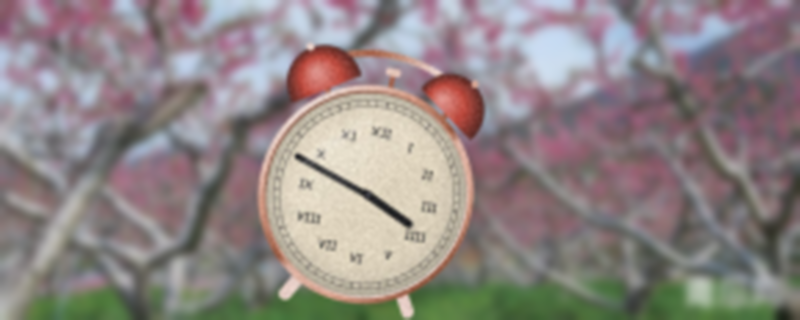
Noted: **3:48**
